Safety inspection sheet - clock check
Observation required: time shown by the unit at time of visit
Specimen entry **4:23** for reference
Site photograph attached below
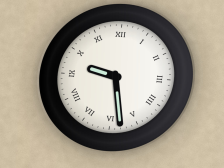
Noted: **9:28**
